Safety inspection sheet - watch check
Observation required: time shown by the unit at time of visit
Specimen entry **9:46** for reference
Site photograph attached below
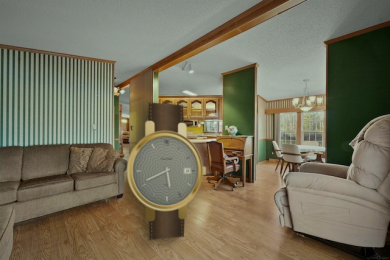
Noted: **5:41**
